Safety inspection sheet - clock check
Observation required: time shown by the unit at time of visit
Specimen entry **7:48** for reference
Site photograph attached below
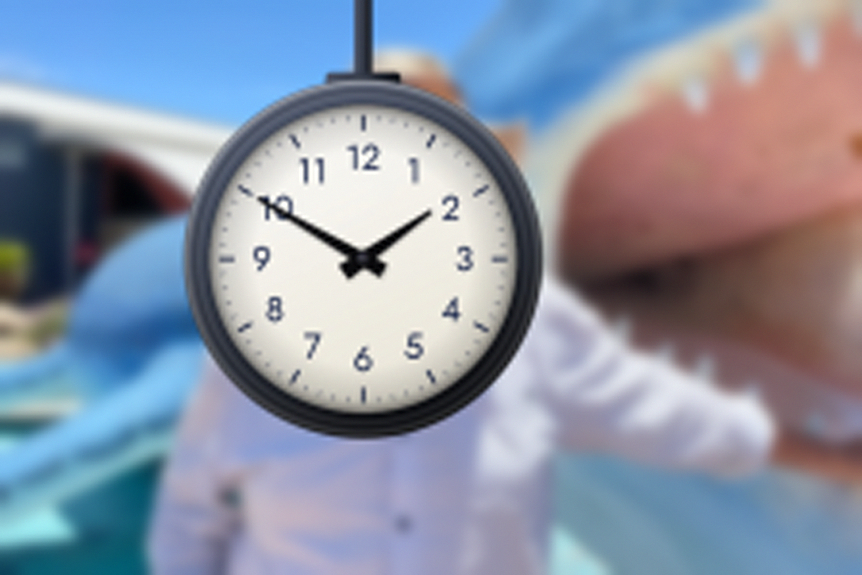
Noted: **1:50**
